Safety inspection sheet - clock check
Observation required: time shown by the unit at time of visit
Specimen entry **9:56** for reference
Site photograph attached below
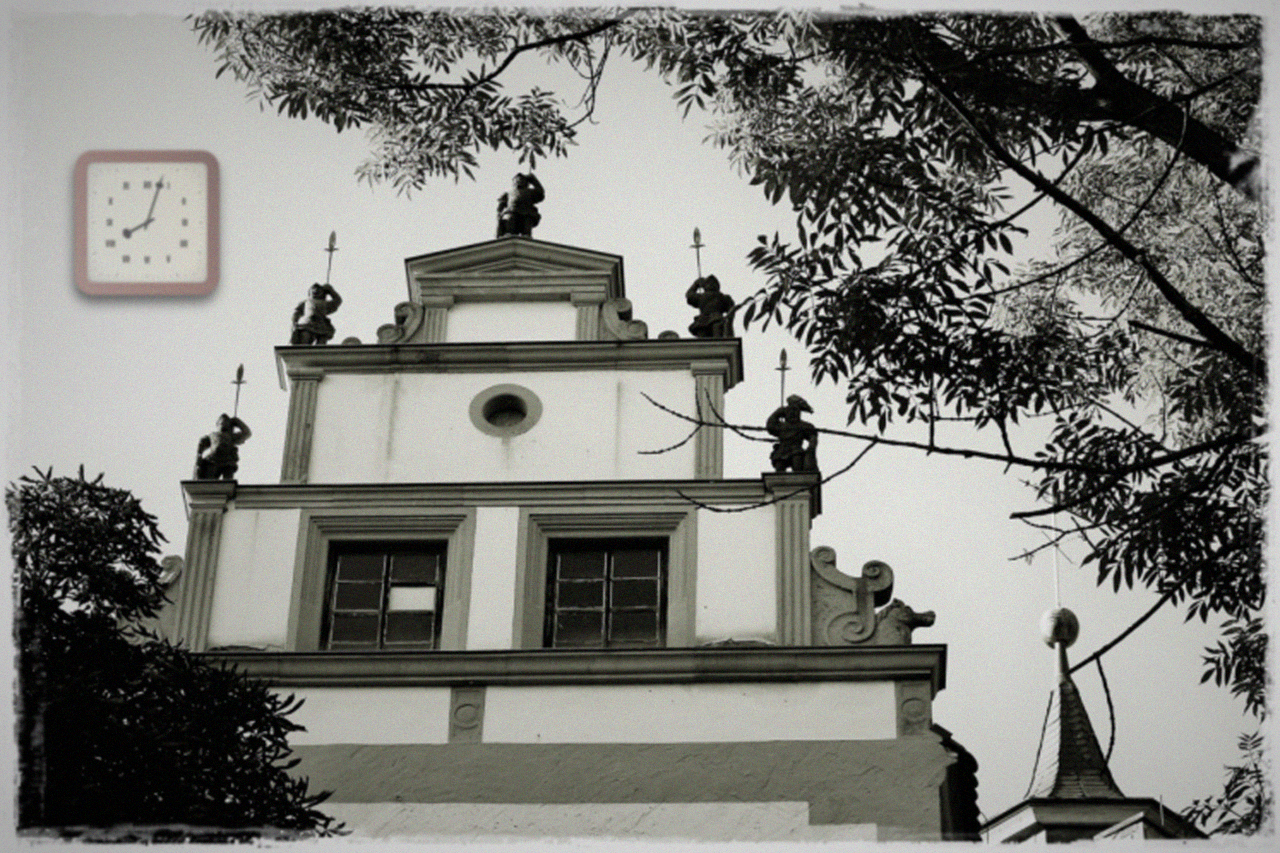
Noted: **8:03**
